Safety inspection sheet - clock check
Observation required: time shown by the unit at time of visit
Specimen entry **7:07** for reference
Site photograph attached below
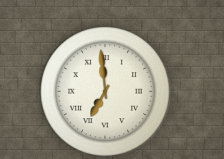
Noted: **6:59**
